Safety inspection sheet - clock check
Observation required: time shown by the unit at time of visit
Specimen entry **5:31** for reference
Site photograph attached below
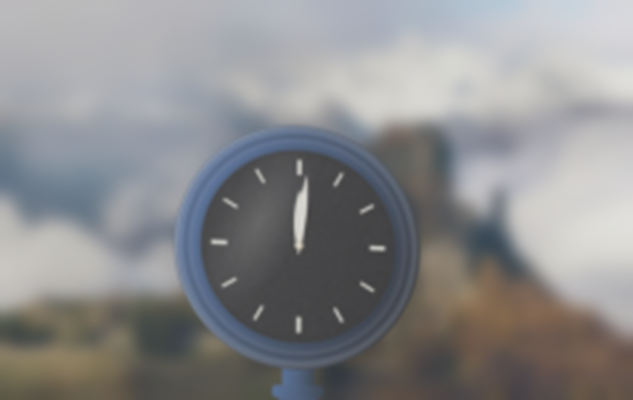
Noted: **12:01**
